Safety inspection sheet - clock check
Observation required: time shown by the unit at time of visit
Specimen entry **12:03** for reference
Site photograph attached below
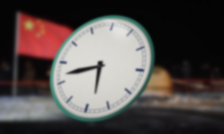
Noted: **5:42**
